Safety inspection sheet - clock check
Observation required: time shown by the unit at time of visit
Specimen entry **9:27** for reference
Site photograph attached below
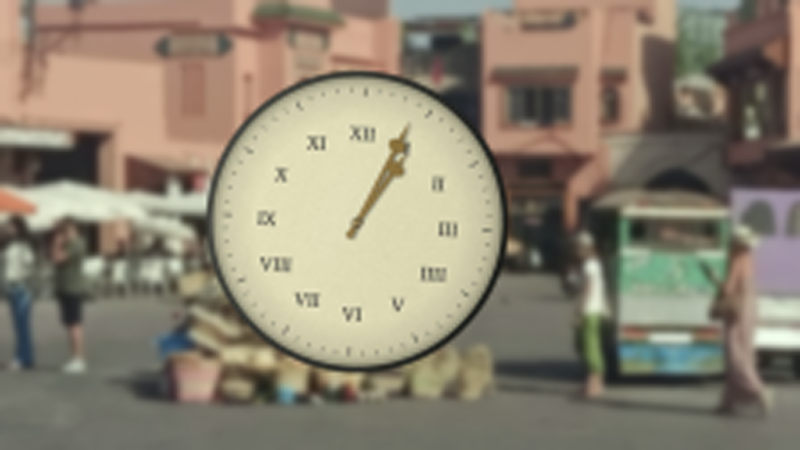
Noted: **1:04**
